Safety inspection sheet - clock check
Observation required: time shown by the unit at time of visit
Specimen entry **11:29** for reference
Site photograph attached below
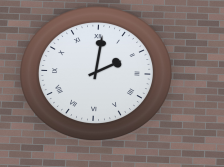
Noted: **2:01**
